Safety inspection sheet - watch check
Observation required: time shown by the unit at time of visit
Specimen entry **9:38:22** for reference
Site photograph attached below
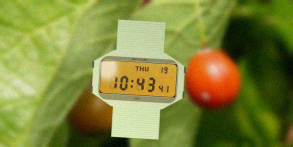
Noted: **10:43:41**
